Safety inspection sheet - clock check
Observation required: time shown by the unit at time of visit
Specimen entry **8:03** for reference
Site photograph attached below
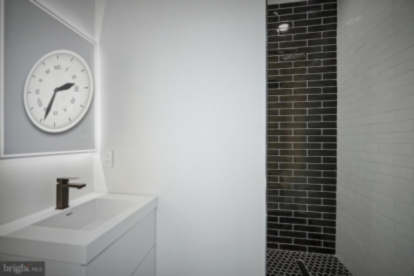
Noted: **2:34**
